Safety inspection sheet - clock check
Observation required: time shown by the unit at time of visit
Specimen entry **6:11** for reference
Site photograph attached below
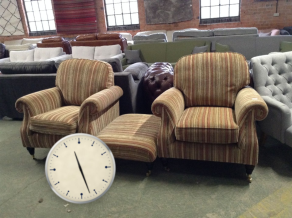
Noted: **11:27**
